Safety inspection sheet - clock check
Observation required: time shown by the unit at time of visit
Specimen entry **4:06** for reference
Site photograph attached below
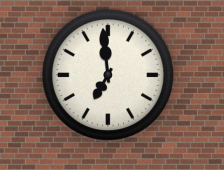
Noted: **6:59**
